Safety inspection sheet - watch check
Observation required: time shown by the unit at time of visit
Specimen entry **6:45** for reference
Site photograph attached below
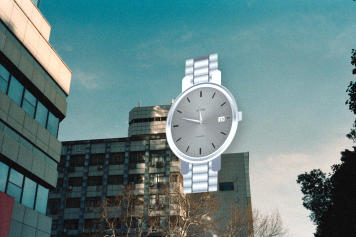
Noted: **11:48**
